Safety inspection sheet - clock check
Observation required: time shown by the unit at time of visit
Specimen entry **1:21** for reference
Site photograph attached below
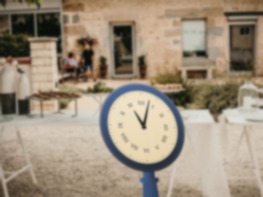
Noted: **11:03**
